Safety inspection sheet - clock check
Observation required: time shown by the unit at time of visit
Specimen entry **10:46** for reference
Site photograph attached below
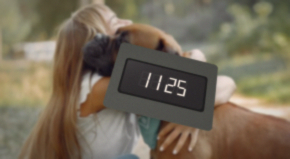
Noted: **11:25**
